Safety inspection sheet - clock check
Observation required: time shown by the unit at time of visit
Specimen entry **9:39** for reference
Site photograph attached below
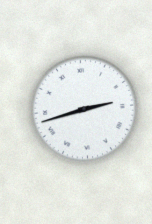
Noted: **2:43**
